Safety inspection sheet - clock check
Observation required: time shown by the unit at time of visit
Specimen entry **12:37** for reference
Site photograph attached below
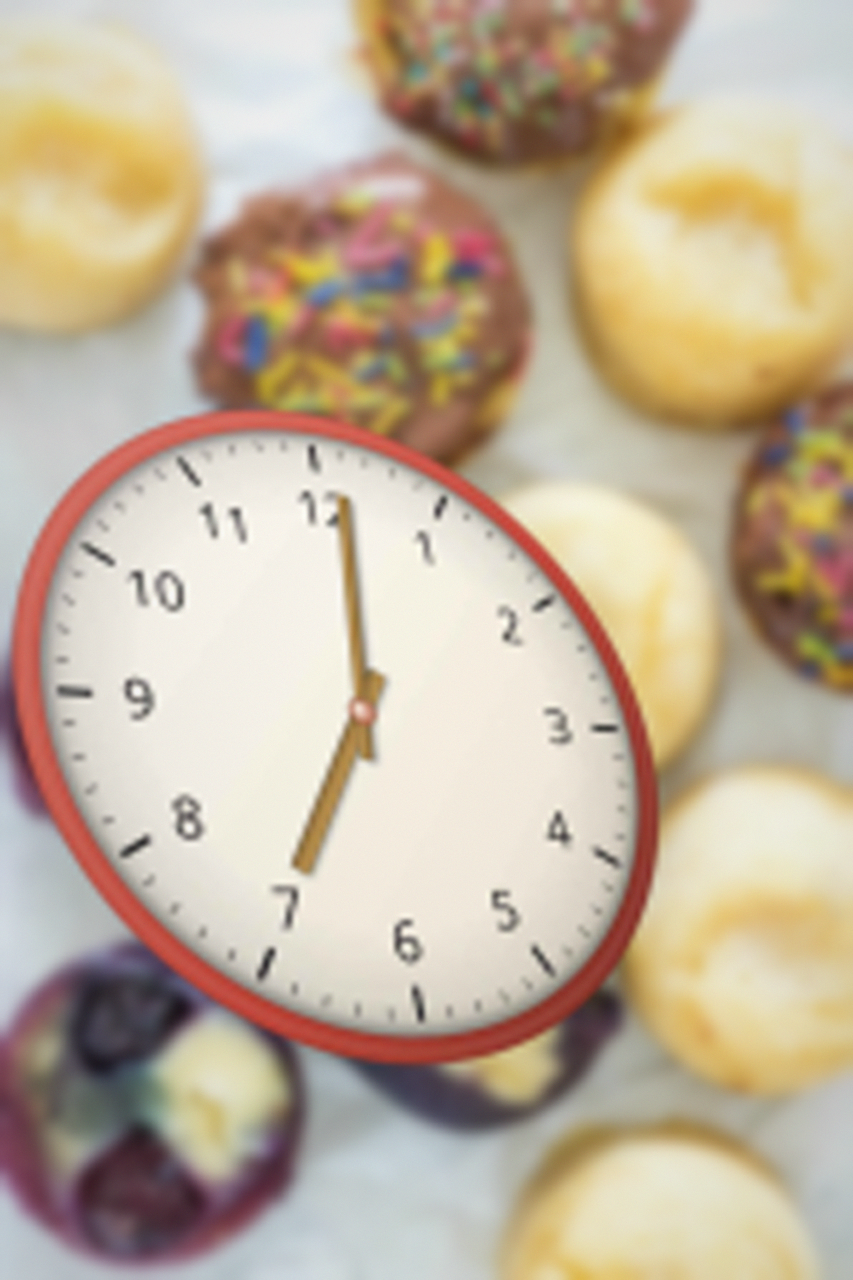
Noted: **7:01**
